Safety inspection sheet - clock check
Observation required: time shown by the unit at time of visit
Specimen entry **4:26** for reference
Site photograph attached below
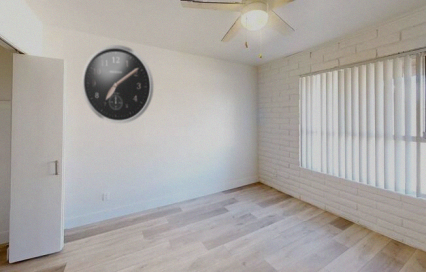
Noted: **7:09**
